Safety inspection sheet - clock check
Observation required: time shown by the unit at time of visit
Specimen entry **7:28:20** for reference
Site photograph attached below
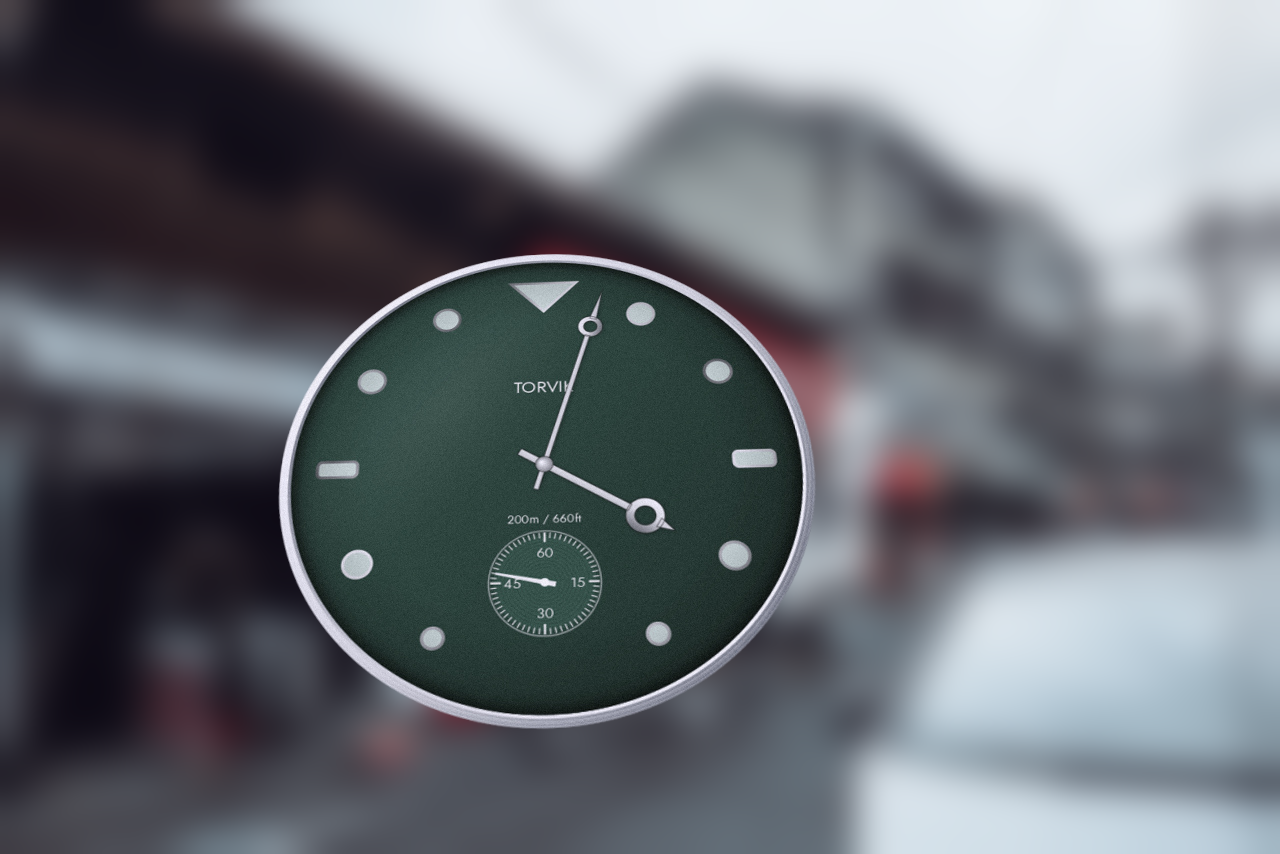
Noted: **4:02:47**
